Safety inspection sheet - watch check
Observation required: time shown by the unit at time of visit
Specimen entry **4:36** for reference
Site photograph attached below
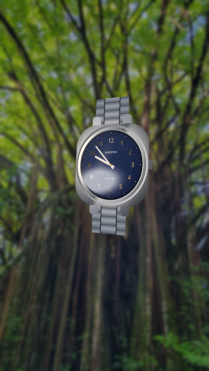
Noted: **9:53**
